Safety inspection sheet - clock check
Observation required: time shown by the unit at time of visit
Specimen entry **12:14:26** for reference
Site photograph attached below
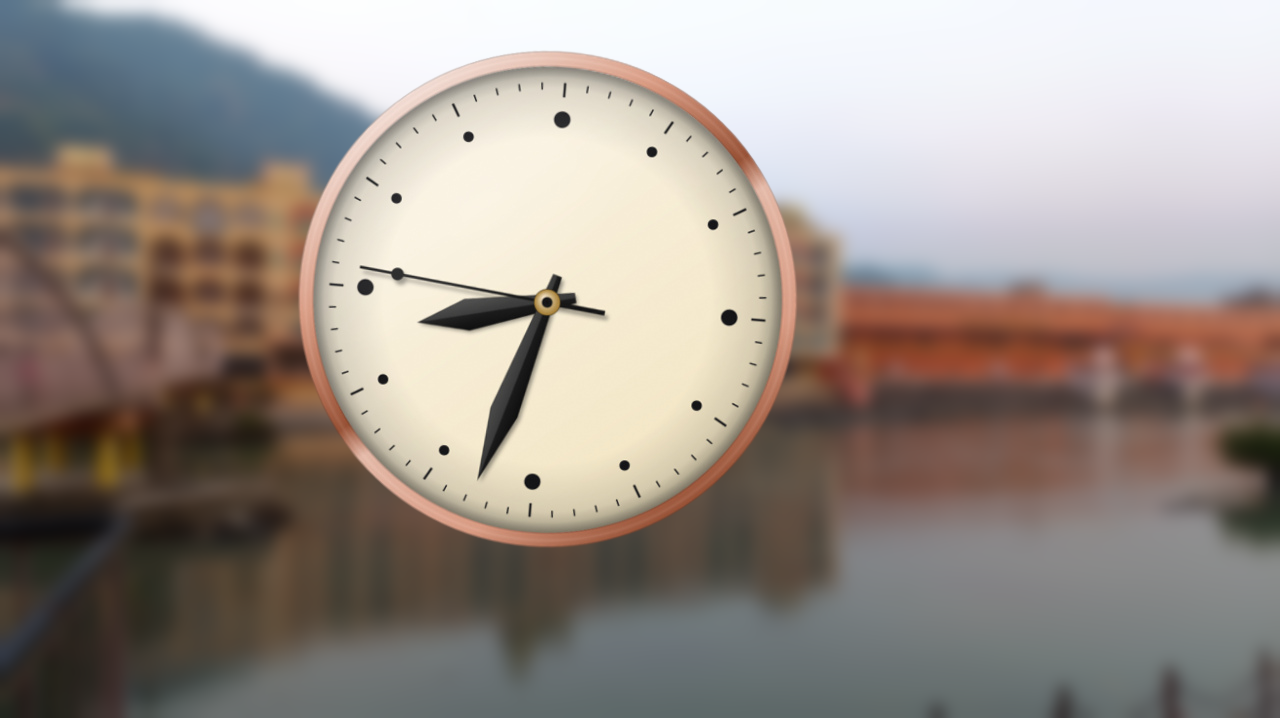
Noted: **8:32:46**
